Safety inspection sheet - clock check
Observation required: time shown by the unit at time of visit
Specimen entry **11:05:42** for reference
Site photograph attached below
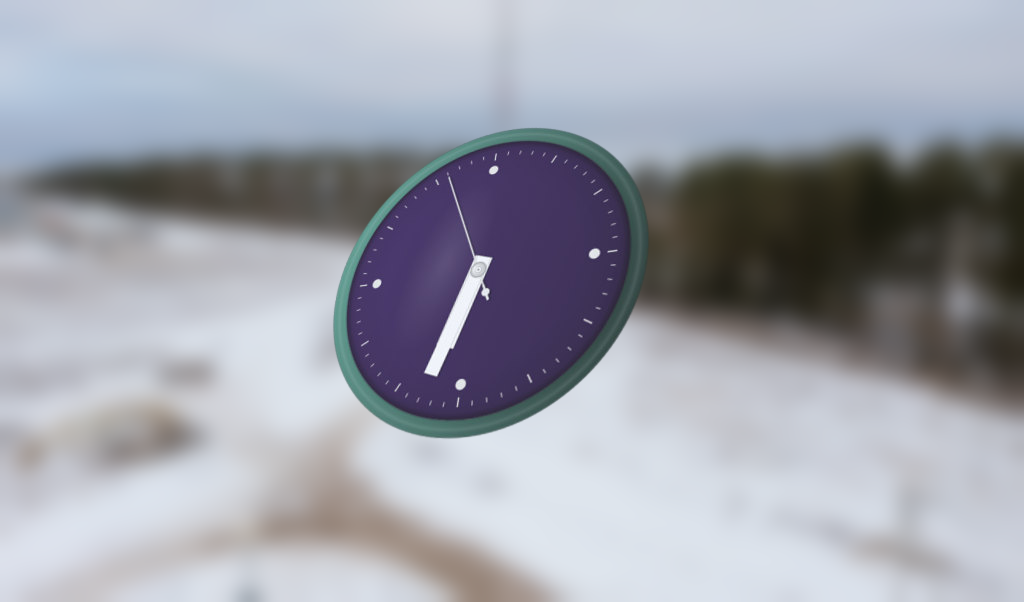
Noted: **6:32:56**
